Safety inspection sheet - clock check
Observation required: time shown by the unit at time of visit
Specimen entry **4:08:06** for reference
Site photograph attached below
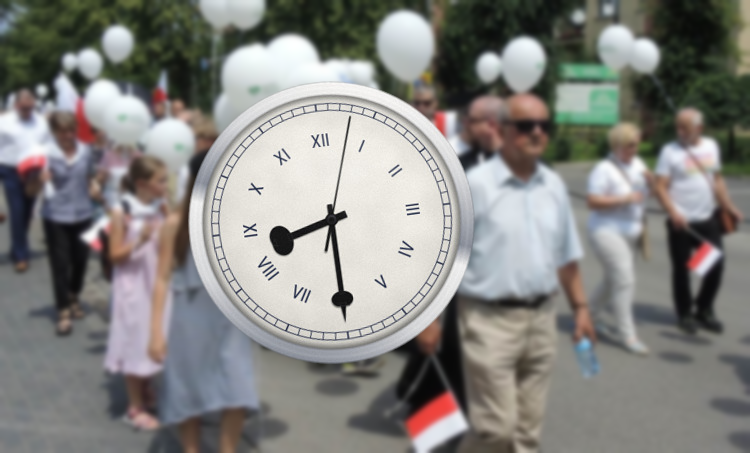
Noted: **8:30:03**
